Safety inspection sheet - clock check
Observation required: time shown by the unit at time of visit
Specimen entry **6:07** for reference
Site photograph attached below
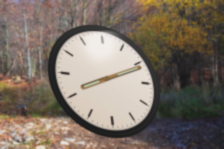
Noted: **8:11**
